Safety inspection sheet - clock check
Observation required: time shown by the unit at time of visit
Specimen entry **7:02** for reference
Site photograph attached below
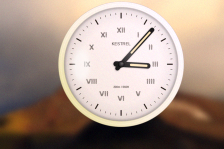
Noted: **3:07**
